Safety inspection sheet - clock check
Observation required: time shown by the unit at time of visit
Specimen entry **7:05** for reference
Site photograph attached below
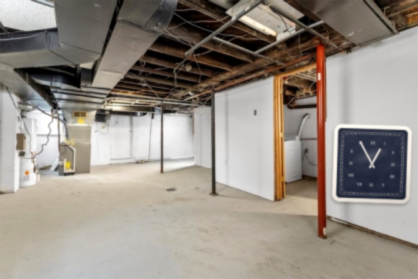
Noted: **12:55**
